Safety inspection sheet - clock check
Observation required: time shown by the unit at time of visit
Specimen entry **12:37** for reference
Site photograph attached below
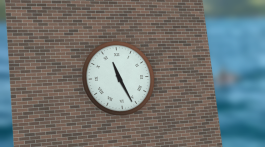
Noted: **11:26**
